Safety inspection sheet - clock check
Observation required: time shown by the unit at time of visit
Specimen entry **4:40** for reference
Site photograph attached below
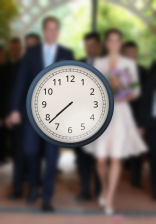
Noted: **7:38**
